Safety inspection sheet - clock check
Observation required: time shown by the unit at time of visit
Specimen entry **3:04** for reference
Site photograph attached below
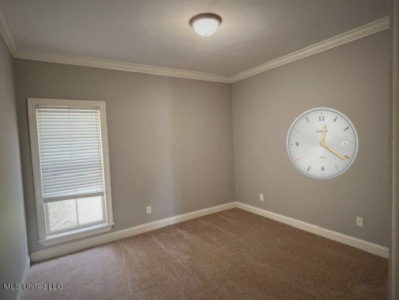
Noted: **12:21**
